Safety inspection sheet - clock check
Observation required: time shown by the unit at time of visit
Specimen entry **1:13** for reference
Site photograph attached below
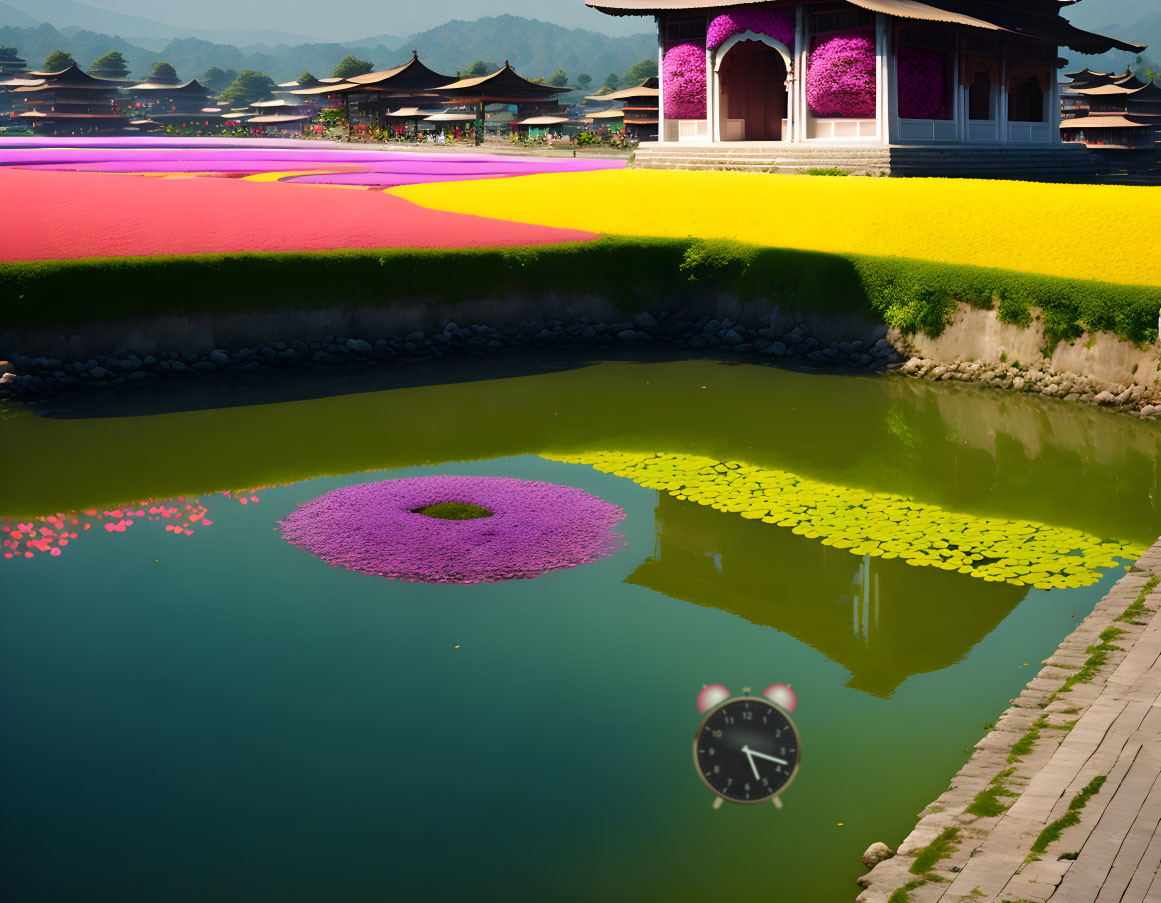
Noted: **5:18**
